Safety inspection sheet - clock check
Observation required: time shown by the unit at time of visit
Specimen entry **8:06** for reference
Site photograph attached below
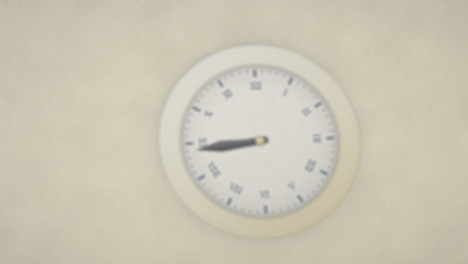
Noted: **8:44**
